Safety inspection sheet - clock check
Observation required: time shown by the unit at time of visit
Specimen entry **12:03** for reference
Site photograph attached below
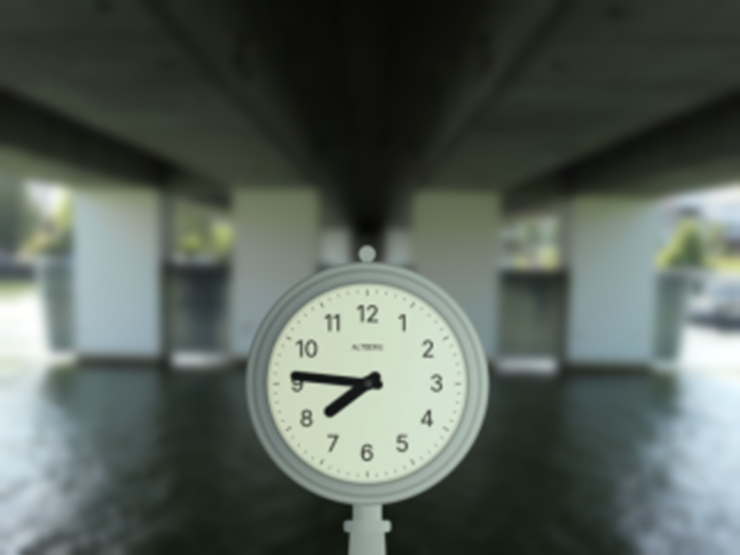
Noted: **7:46**
